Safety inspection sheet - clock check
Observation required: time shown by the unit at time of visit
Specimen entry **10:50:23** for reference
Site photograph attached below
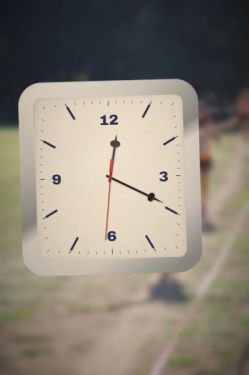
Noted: **12:19:31**
